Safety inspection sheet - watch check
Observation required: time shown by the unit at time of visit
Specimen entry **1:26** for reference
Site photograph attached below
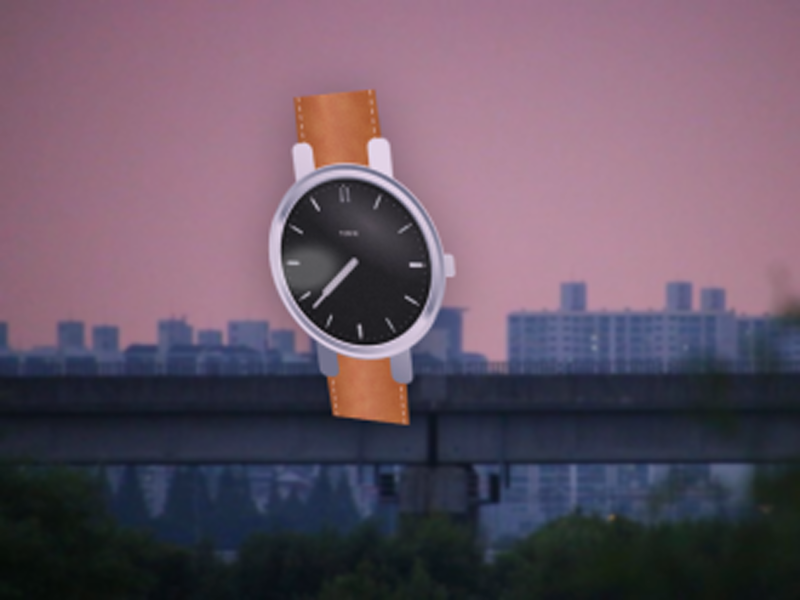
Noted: **7:38**
